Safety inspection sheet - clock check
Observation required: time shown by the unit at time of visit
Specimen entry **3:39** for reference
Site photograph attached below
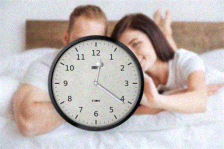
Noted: **12:21**
